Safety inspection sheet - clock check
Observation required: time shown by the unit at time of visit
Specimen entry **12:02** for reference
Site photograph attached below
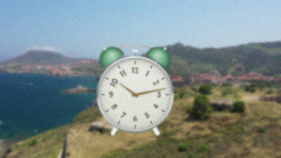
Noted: **10:13**
